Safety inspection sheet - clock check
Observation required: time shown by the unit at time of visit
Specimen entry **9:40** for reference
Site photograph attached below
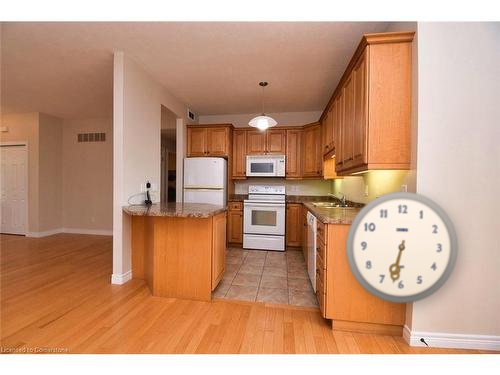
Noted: **6:32**
